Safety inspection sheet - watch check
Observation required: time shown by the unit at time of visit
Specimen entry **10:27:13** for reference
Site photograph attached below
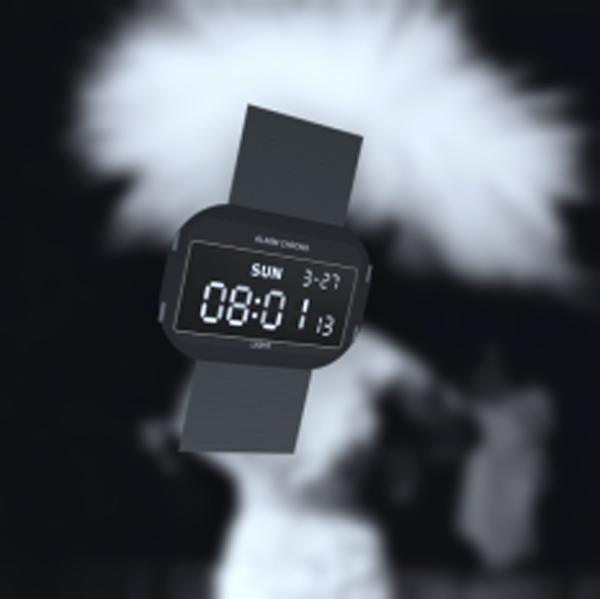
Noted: **8:01:13**
